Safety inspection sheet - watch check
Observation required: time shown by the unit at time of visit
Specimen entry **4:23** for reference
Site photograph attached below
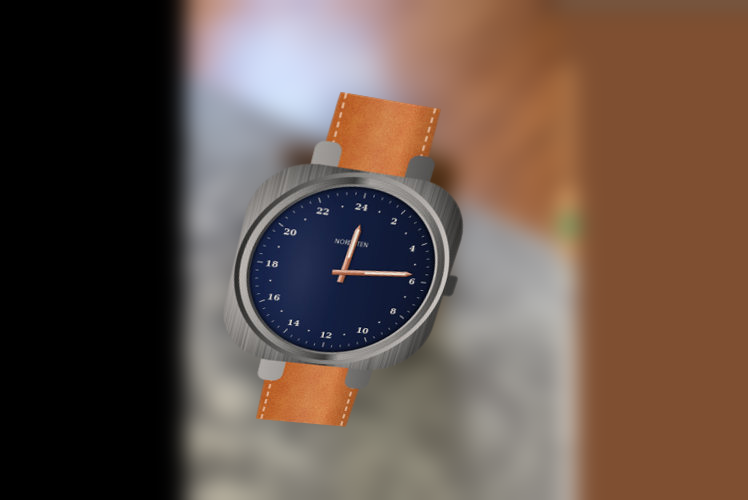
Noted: **0:14**
